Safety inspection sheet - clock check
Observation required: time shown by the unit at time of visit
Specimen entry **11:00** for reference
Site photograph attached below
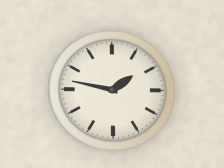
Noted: **1:47**
